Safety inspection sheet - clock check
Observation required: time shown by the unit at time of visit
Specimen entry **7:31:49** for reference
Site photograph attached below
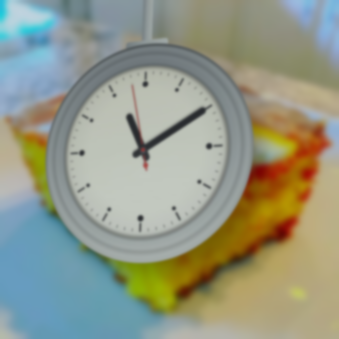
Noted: **11:09:58**
